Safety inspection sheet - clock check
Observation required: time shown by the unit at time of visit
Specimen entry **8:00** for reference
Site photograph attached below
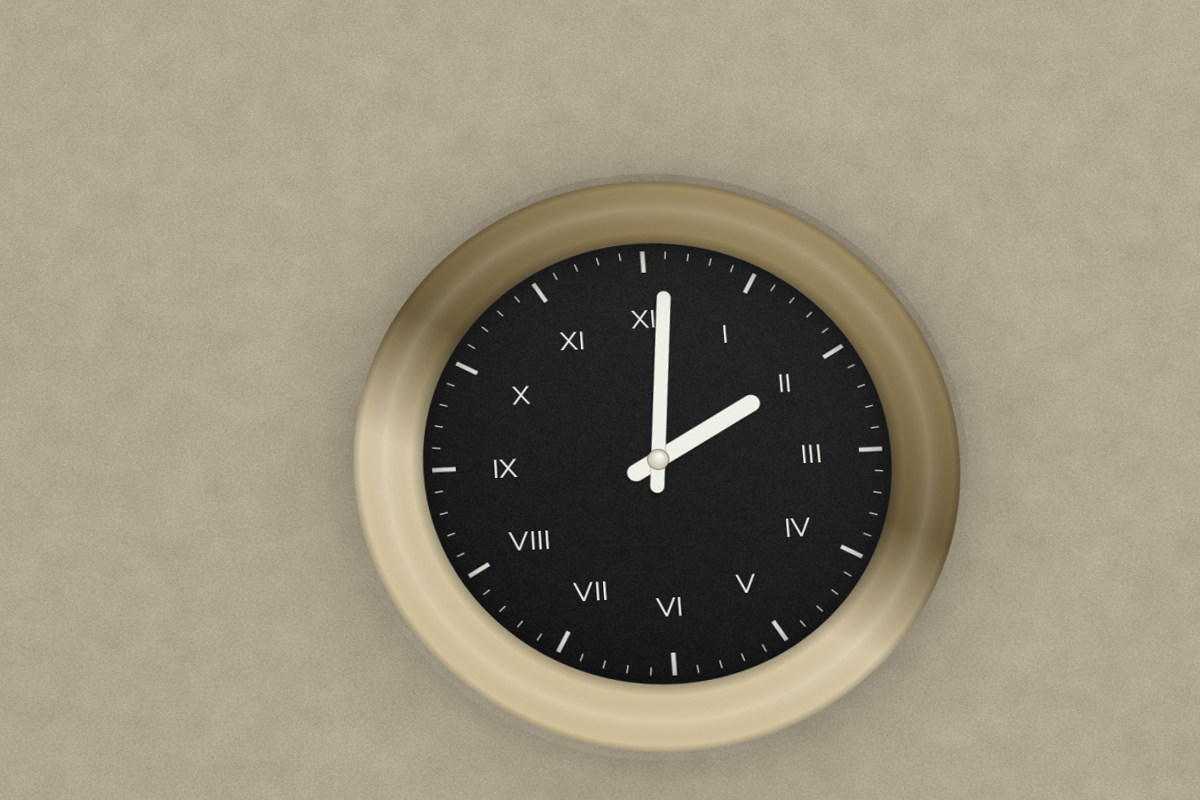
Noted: **2:01**
